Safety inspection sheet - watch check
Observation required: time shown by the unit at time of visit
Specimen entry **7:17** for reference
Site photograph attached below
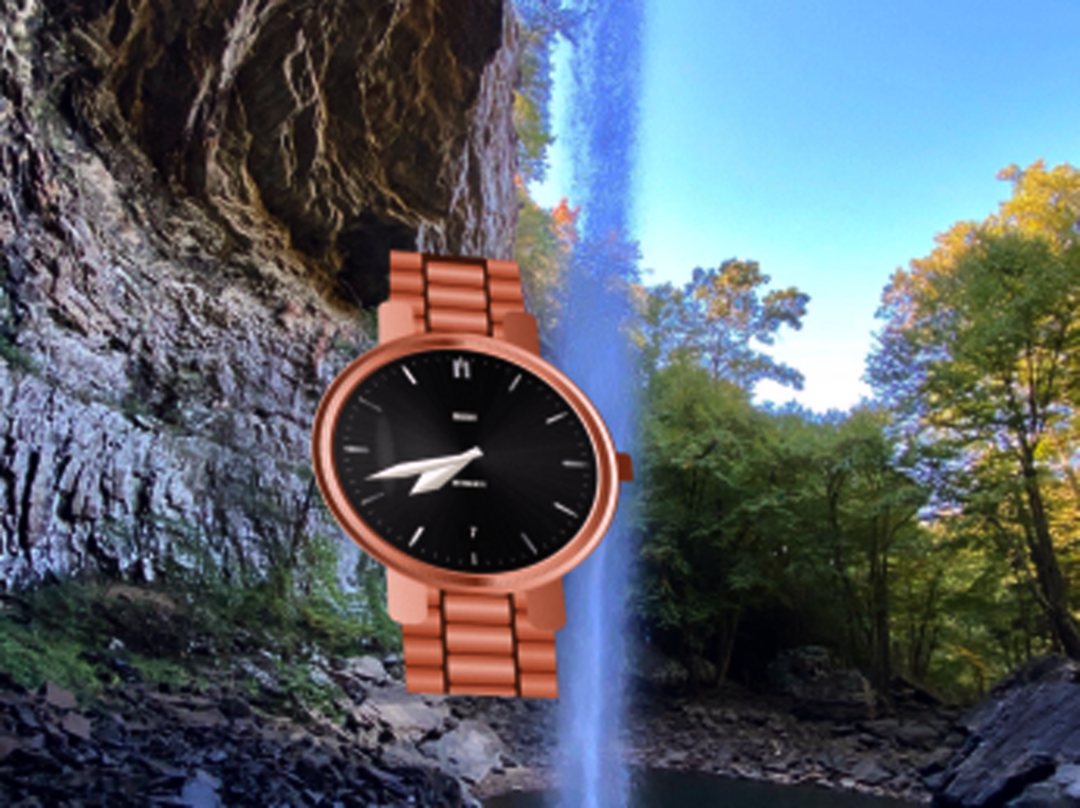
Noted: **7:42**
